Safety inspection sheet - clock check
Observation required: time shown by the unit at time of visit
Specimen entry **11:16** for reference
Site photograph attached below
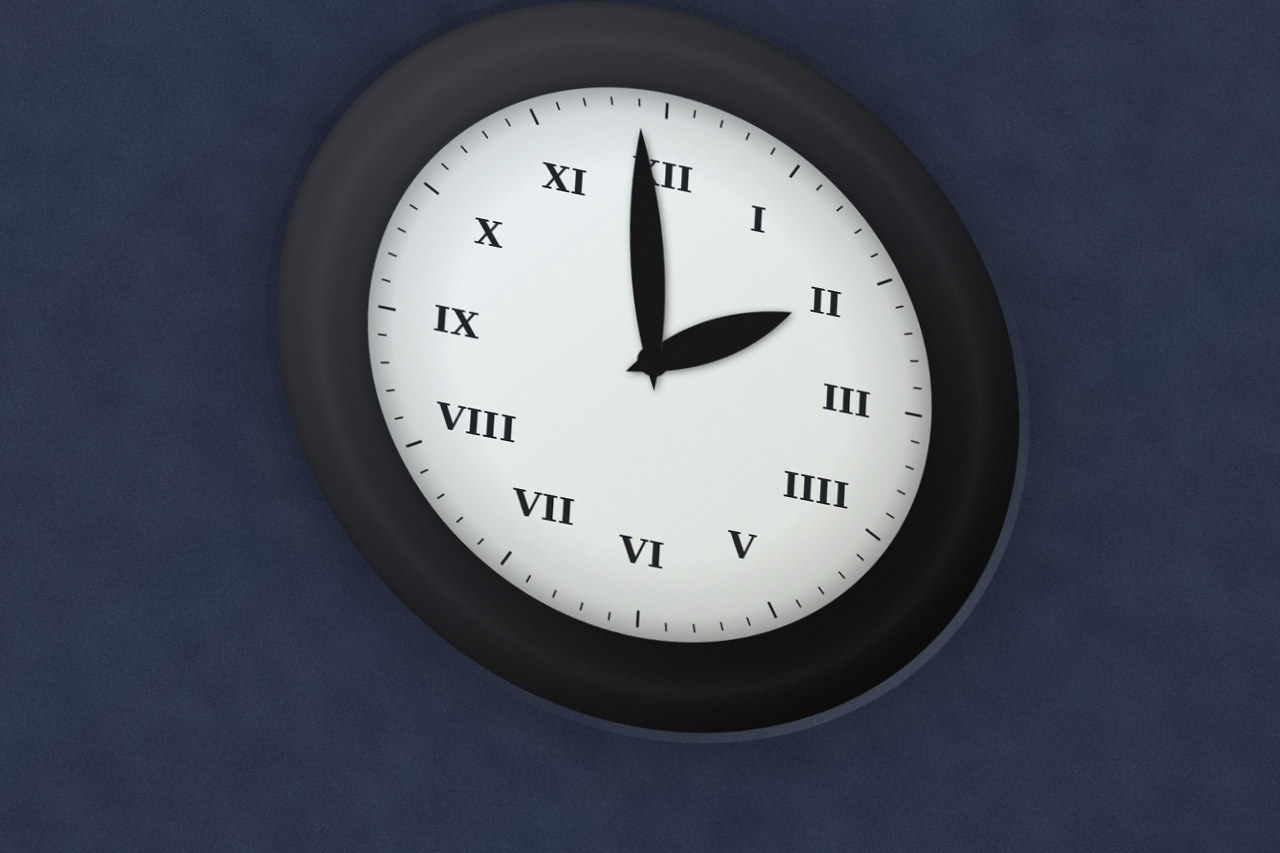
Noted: **1:59**
